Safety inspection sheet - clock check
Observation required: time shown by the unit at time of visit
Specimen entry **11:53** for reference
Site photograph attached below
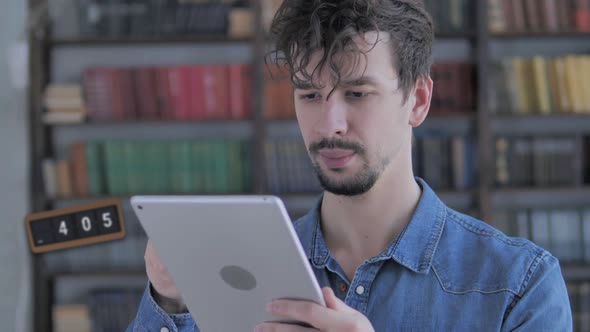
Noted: **4:05**
